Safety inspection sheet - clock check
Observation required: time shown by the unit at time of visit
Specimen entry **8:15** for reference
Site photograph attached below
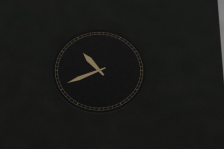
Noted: **10:41**
